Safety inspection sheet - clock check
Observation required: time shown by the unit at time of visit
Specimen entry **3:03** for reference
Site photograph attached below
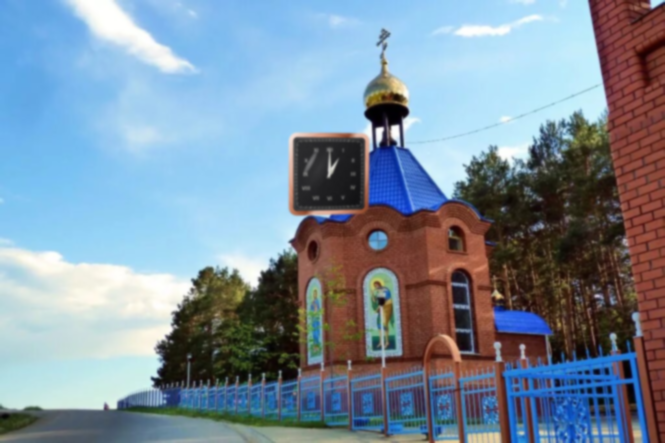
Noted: **1:00**
